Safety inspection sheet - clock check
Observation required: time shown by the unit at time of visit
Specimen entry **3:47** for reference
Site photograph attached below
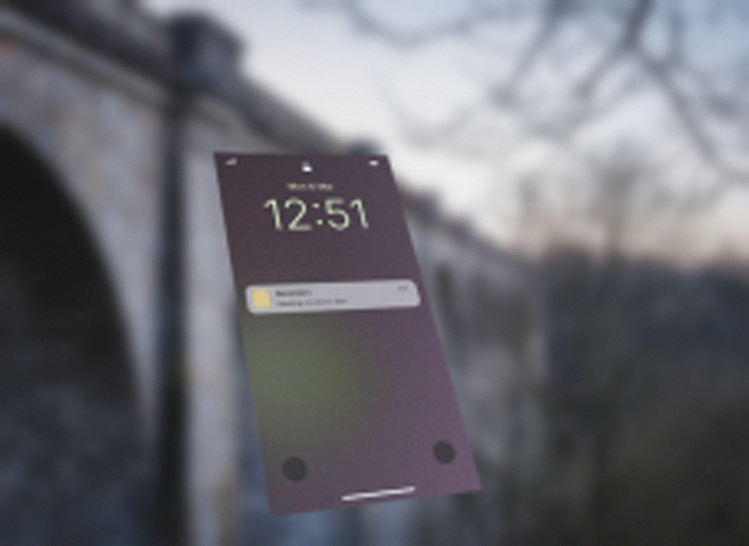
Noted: **12:51**
